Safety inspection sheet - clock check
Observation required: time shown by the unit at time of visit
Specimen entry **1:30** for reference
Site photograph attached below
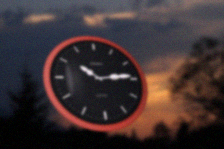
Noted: **10:14**
